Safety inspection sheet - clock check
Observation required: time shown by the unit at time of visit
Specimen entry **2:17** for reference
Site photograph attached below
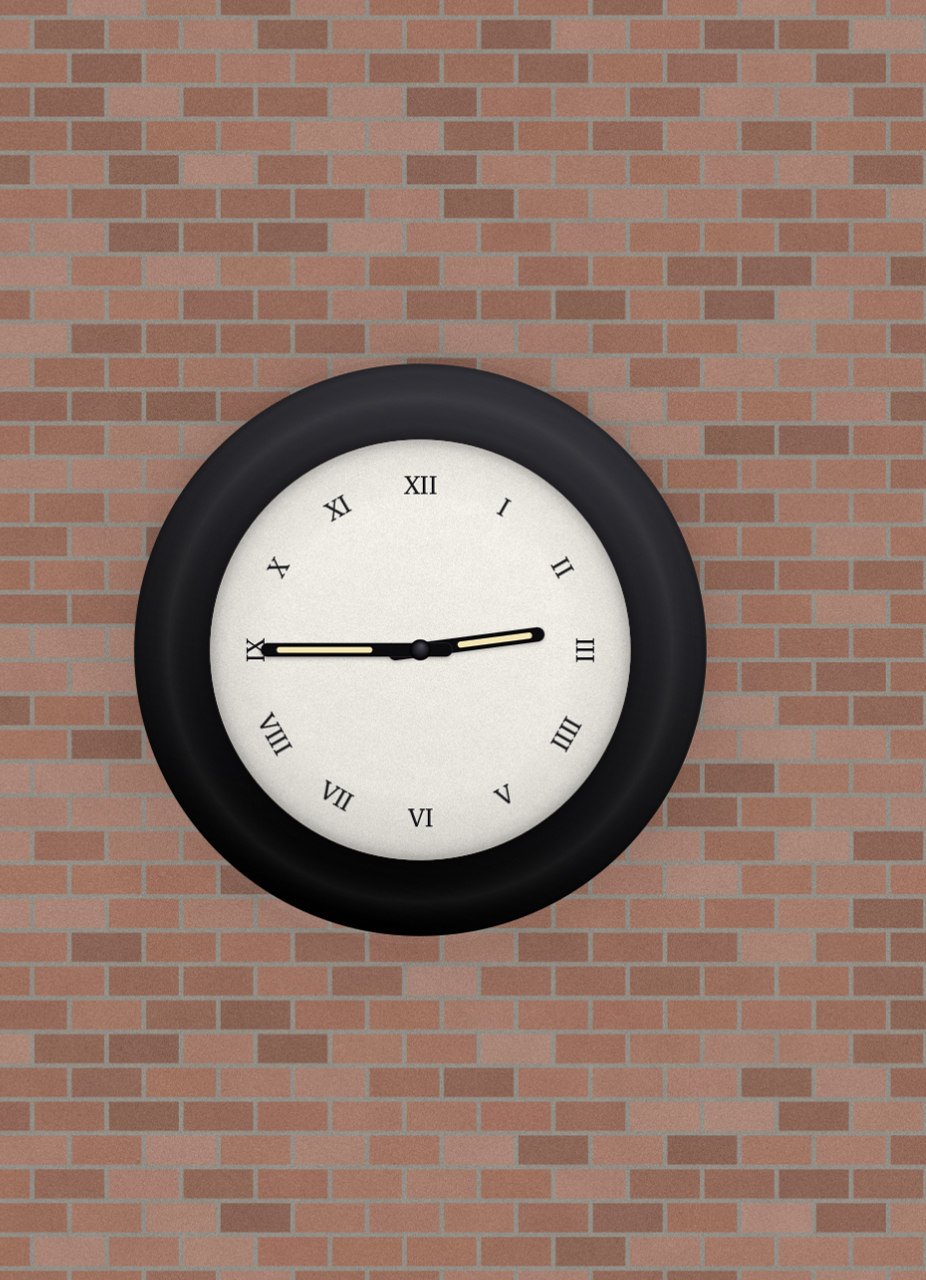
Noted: **2:45**
